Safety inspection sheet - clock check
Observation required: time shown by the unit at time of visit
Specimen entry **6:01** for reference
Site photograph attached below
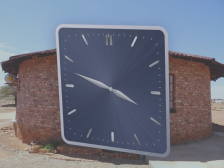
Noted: **3:48**
